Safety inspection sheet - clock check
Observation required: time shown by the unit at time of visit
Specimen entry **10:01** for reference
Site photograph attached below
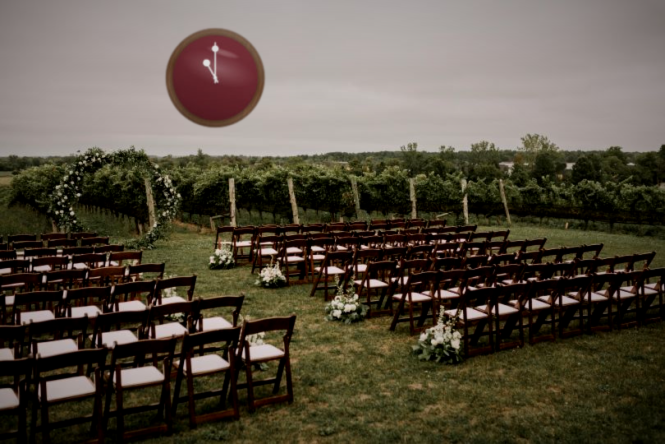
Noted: **11:00**
